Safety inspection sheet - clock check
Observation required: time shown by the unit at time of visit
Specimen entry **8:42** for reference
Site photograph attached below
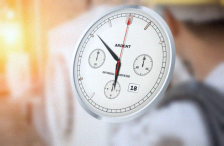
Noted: **5:51**
